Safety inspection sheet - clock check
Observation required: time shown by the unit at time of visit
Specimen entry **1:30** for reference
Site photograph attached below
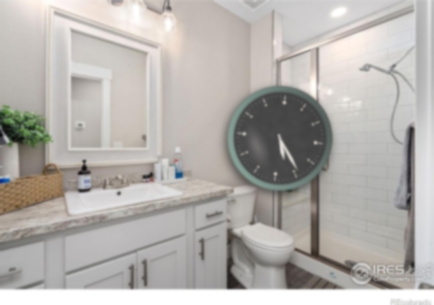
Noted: **5:24**
